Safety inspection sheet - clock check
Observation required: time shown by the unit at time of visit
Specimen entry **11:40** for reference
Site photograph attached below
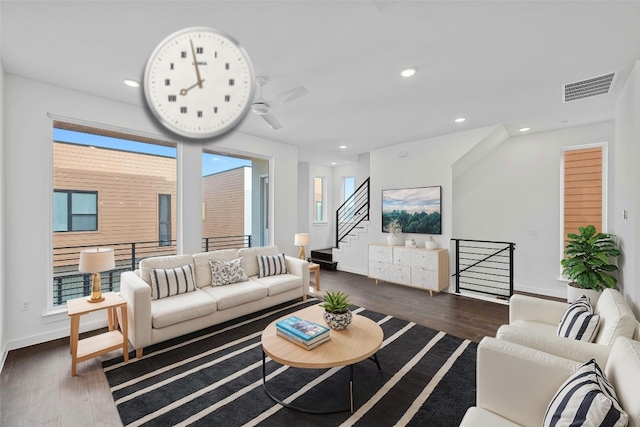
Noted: **7:58**
